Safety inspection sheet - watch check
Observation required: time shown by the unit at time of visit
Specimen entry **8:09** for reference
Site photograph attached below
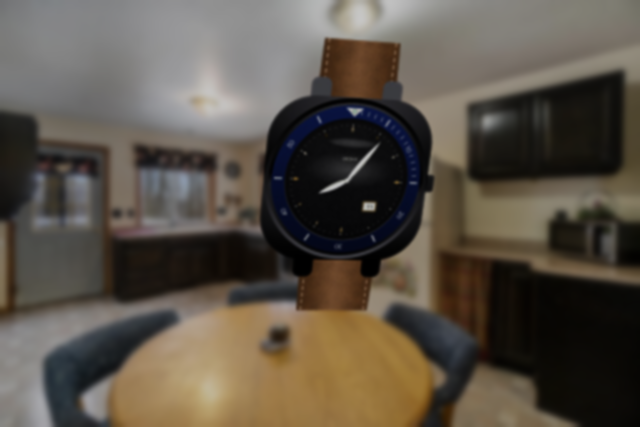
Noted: **8:06**
